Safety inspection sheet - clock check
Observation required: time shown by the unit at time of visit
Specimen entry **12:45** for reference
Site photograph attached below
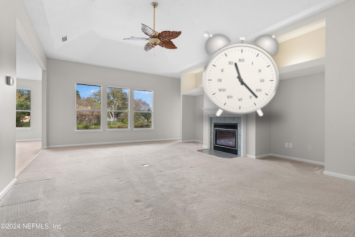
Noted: **11:23**
